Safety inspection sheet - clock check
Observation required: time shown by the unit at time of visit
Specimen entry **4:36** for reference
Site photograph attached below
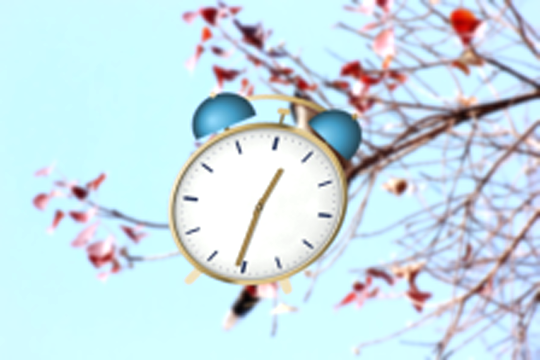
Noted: **12:31**
